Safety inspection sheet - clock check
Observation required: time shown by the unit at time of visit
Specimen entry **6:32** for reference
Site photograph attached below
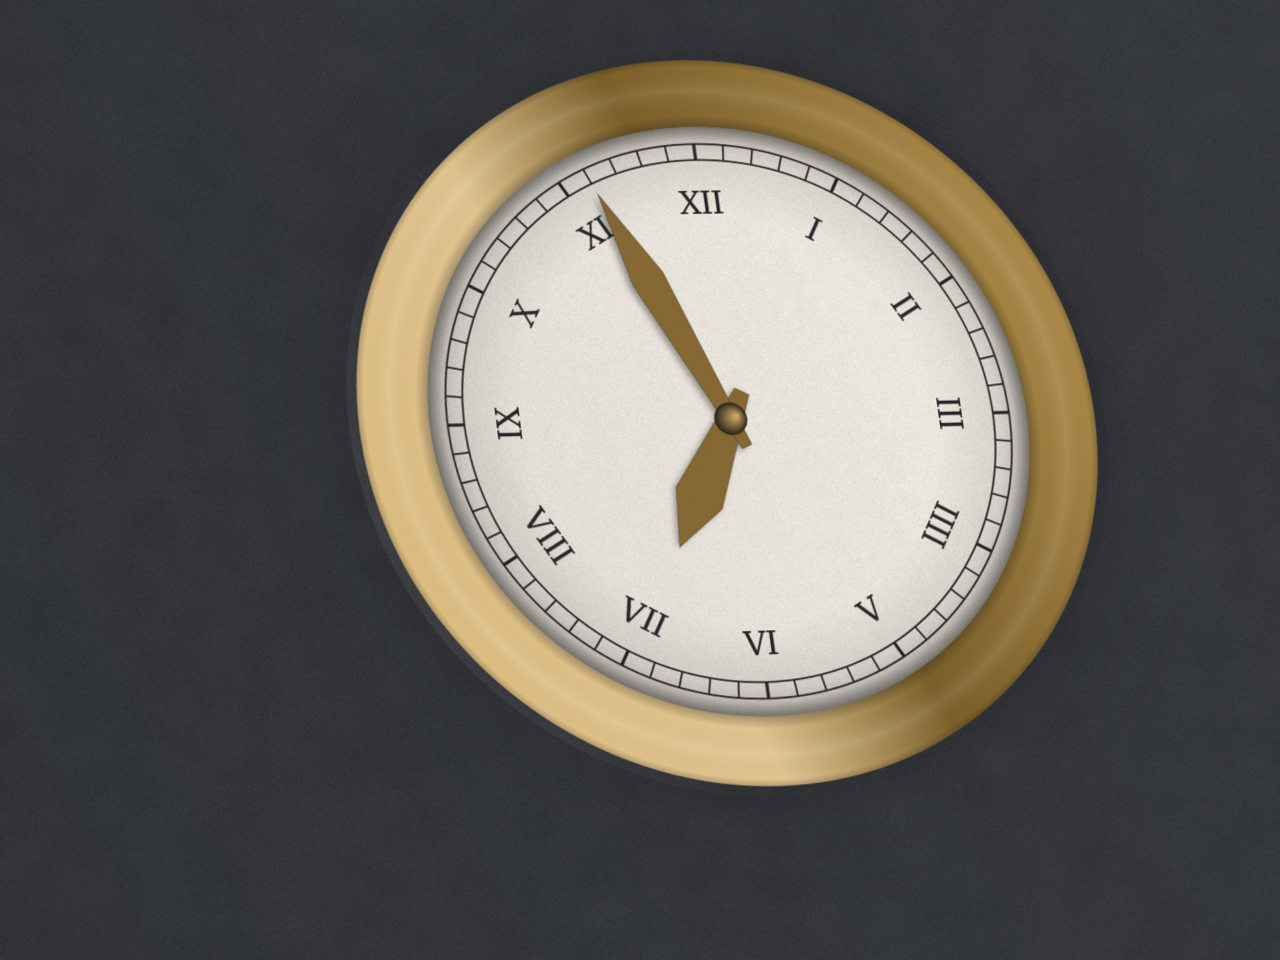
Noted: **6:56**
